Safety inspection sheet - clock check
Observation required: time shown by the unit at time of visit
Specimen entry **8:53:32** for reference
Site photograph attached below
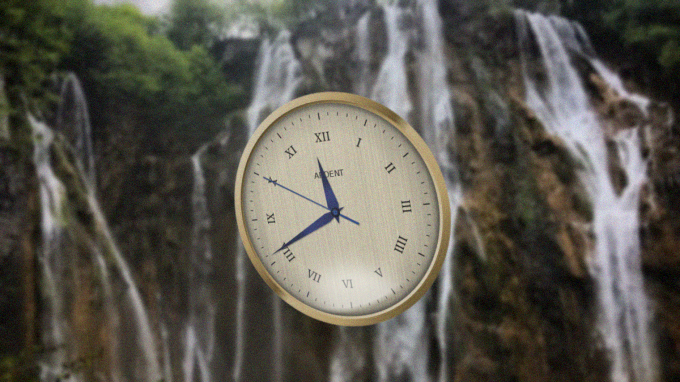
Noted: **11:40:50**
